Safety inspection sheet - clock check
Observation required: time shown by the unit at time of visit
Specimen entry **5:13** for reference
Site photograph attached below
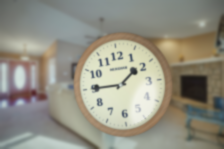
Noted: **1:45**
